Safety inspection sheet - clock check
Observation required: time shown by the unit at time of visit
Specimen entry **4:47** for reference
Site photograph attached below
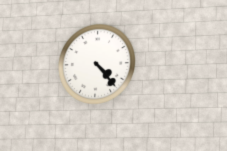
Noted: **4:23**
